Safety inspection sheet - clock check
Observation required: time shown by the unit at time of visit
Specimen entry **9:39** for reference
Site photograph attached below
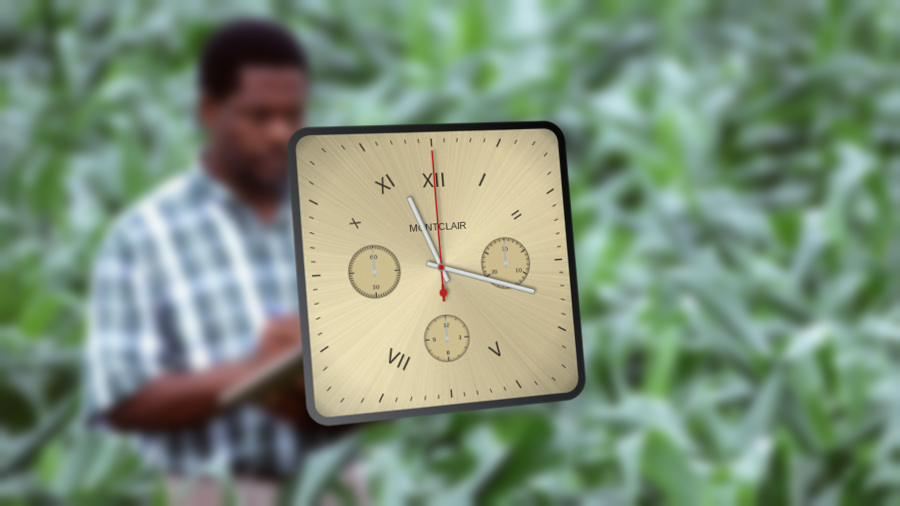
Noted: **11:18**
